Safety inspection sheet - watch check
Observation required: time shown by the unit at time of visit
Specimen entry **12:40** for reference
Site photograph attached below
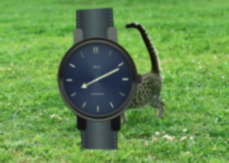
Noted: **8:11**
